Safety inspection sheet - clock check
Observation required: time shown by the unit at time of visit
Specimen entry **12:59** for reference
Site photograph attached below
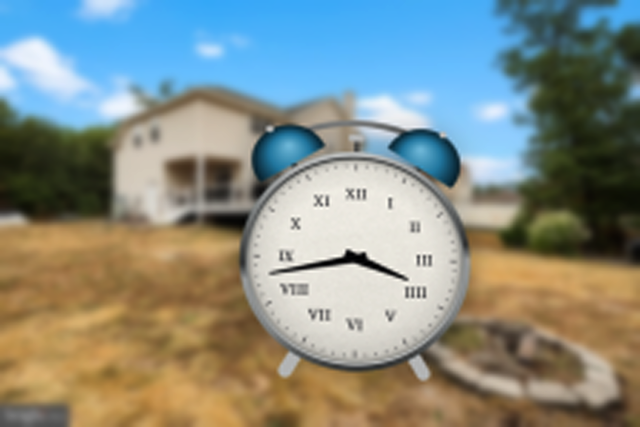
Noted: **3:43**
